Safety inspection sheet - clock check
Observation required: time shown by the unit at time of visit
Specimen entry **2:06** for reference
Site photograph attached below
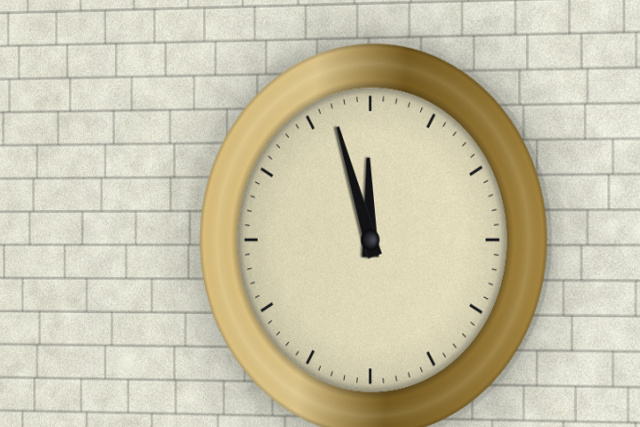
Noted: **11:57**
